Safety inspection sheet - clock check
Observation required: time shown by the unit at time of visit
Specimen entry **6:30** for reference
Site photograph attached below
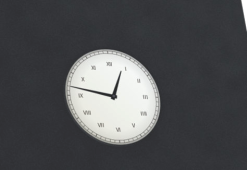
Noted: **12:47**
